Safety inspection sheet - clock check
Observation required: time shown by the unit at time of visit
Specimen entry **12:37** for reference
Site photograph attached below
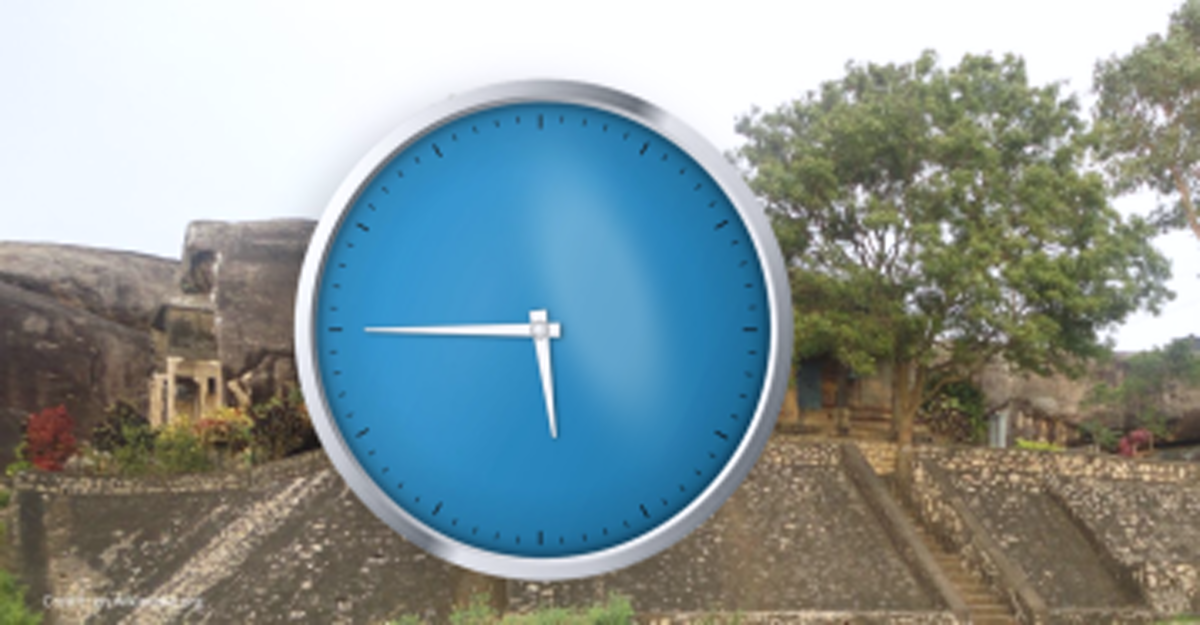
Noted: **5:45**
